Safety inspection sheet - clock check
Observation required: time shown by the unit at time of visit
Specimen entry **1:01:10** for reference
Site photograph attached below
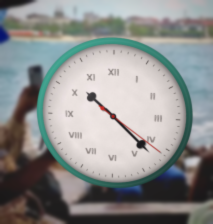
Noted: **10:22:21**
